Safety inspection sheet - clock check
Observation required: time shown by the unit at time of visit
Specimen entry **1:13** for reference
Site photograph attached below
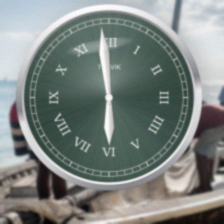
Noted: **5:59**
